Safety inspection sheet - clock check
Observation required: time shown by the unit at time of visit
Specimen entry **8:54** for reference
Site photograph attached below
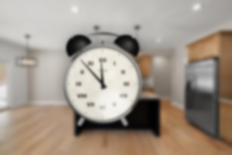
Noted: **11:53**
